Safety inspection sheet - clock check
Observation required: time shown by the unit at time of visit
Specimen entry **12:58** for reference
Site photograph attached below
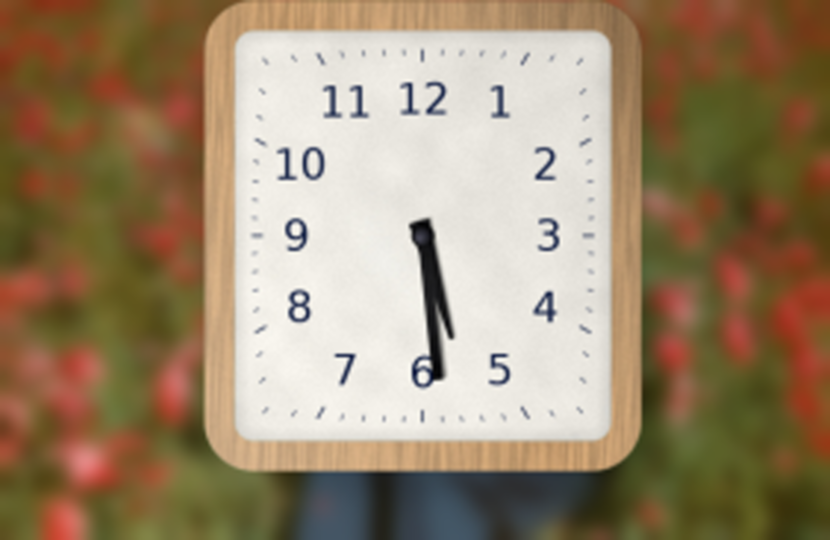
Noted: **5:29**
